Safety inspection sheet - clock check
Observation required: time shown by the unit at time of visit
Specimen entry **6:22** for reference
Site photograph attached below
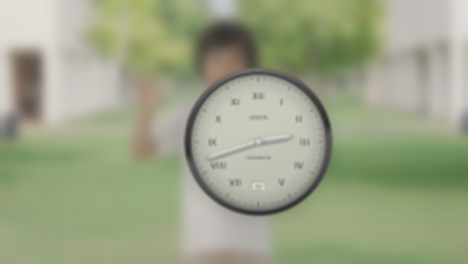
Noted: **2:42**
